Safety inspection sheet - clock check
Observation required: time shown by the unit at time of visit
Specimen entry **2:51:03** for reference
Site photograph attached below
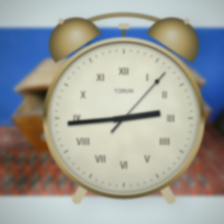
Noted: **2:44:07**
